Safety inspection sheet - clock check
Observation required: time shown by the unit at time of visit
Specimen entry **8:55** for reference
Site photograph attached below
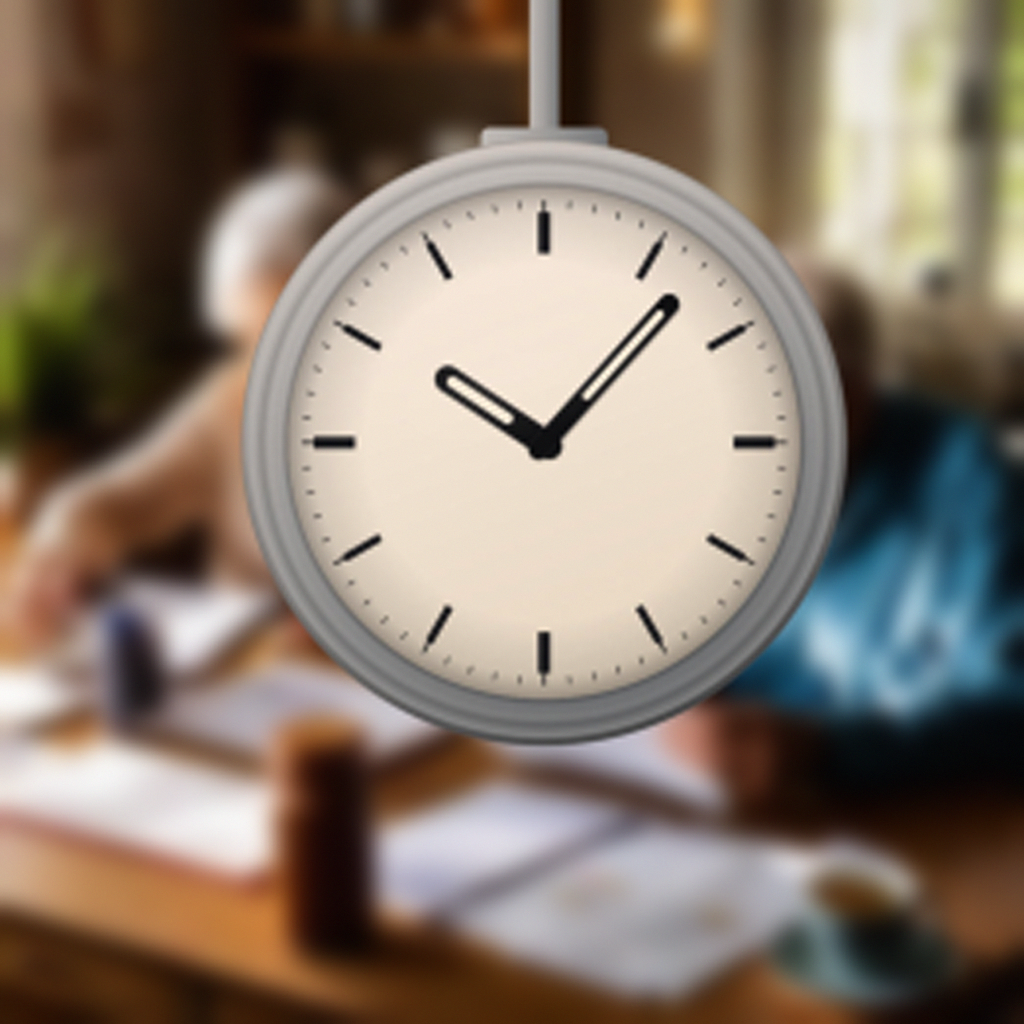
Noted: **10:07**
